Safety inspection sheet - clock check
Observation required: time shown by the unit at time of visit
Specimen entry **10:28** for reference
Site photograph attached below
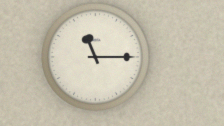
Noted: **11:15**
